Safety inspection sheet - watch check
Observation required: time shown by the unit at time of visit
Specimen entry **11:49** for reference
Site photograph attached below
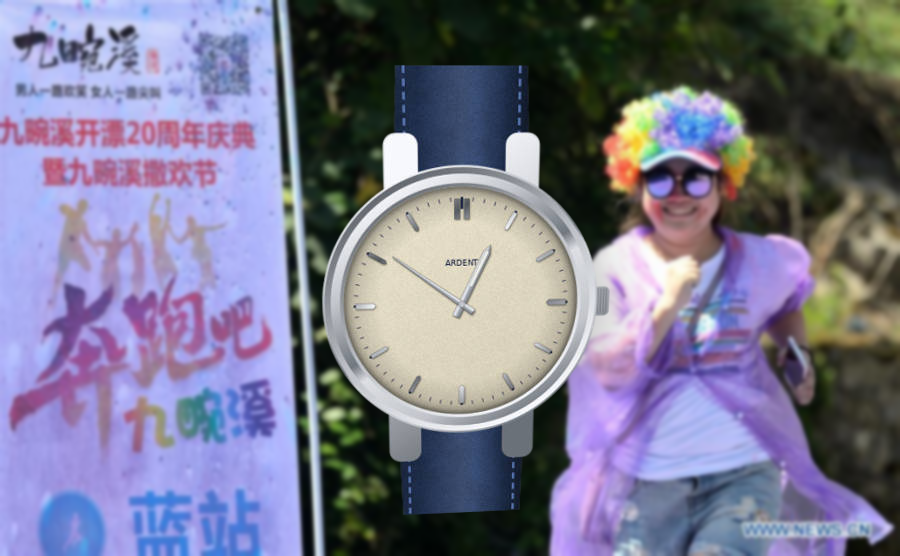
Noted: **12:51**
